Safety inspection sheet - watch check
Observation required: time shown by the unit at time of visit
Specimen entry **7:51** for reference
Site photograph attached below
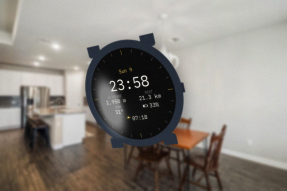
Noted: **23:58**
